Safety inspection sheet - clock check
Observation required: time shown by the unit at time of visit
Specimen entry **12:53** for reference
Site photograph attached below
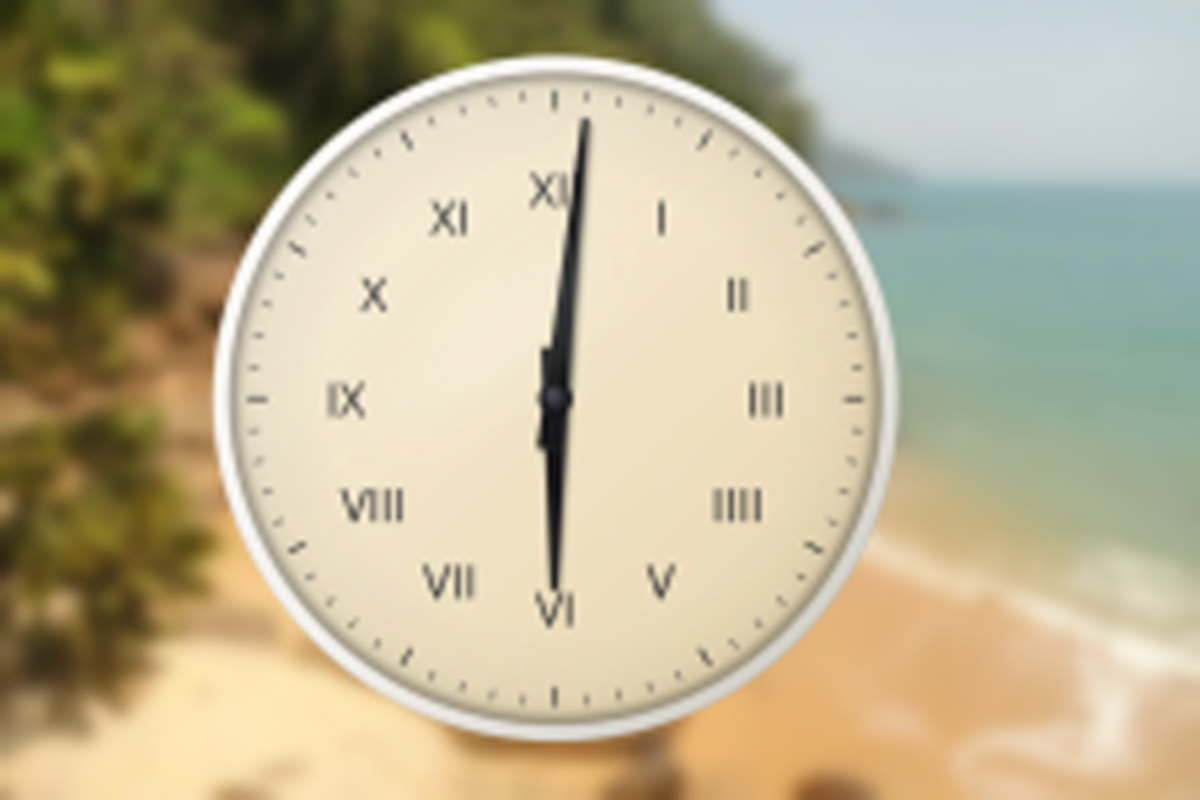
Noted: **6:01**
